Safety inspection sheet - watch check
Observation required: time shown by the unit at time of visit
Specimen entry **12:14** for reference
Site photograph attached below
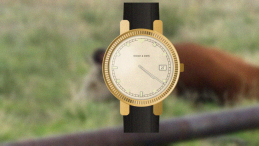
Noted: **4:21**
